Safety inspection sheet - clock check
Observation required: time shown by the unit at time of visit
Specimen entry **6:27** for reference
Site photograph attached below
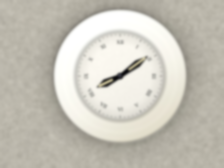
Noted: **8:09**
